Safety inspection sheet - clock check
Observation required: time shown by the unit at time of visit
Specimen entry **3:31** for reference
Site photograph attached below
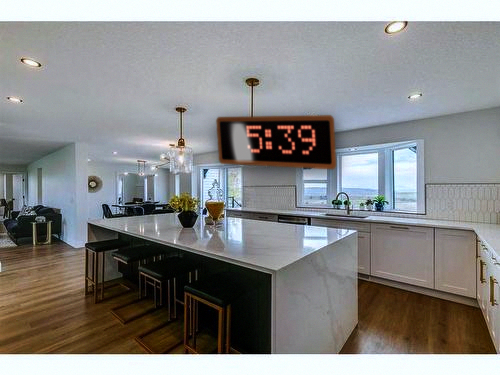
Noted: **5:39**
